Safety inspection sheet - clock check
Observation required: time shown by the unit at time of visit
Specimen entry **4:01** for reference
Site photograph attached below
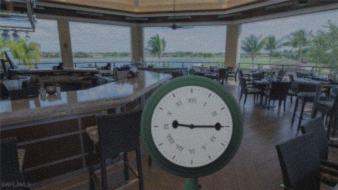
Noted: **9:15**
